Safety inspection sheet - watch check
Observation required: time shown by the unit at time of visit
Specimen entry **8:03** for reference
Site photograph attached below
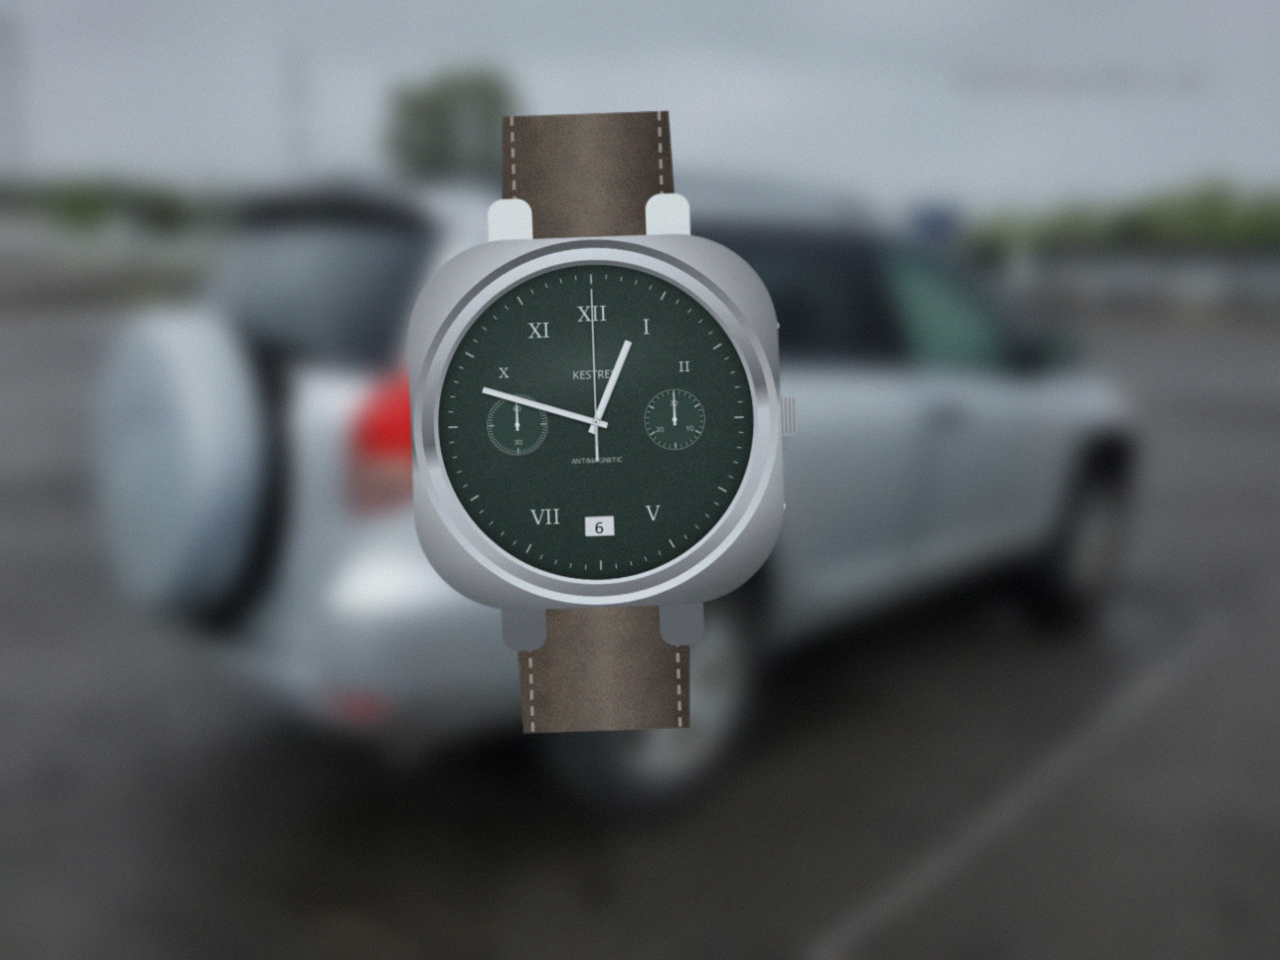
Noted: **12:48**
